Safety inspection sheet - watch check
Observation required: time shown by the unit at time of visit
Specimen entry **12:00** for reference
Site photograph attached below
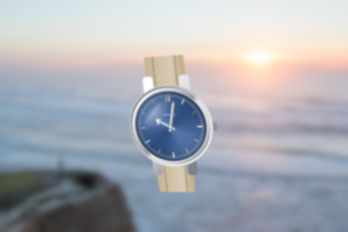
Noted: **10:02**
